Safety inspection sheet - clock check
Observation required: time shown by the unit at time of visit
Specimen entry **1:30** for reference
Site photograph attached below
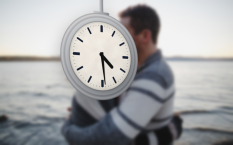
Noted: **4:29**
